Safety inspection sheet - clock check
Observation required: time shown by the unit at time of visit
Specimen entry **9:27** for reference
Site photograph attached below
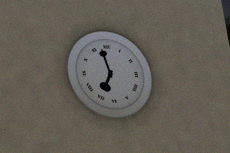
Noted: **6:58**
